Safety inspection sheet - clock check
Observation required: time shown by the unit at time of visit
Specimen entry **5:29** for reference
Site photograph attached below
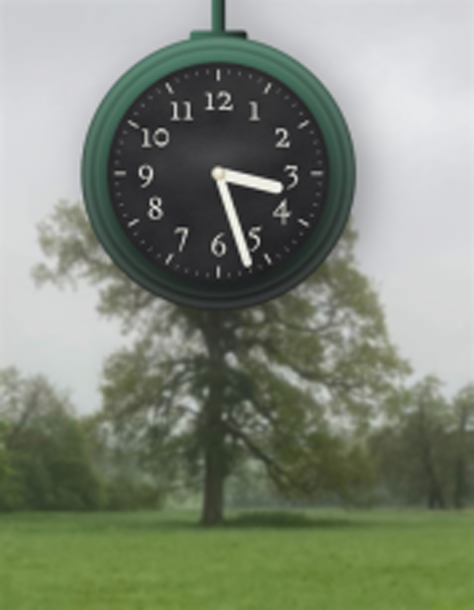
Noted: **3:27**
